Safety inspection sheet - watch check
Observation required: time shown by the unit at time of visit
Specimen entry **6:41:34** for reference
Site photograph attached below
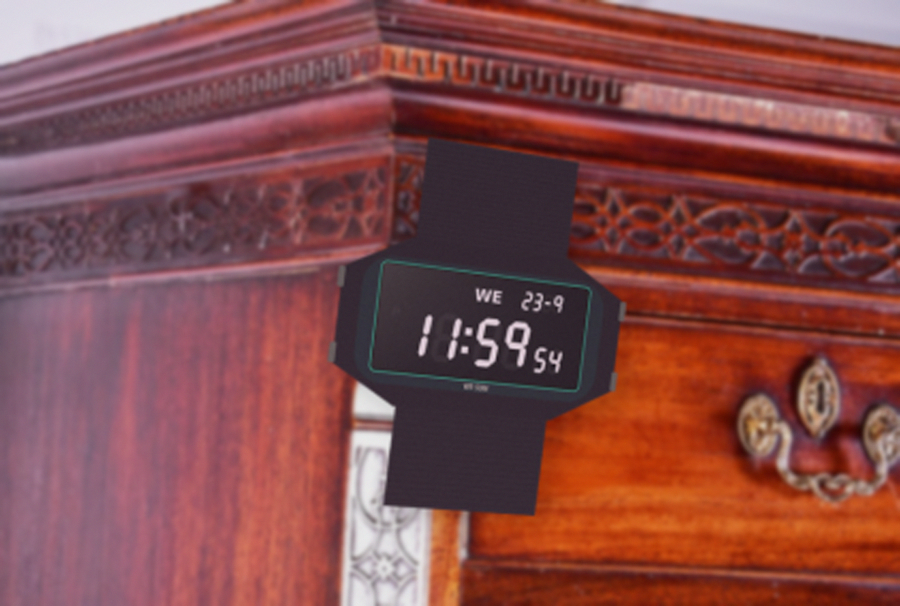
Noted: **11:59:54**
